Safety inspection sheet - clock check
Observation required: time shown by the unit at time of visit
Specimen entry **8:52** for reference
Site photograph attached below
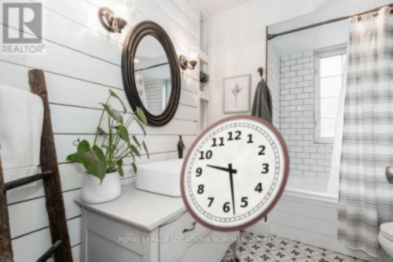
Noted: **9:28**
